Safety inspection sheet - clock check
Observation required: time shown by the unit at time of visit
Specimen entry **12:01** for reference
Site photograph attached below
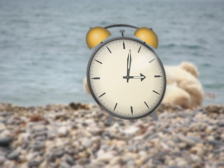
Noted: **3:02**
